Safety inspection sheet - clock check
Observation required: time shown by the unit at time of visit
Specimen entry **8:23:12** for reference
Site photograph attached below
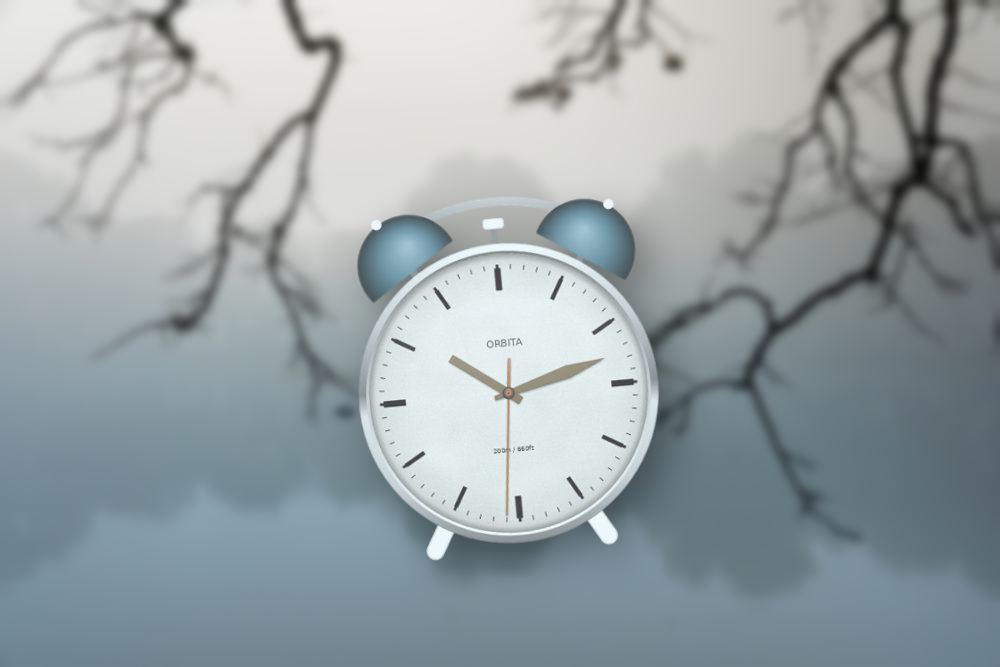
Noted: **10:12:31**
